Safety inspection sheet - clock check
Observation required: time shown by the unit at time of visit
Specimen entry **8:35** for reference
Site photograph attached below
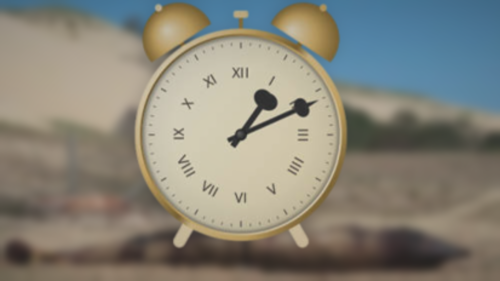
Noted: **1:11**
